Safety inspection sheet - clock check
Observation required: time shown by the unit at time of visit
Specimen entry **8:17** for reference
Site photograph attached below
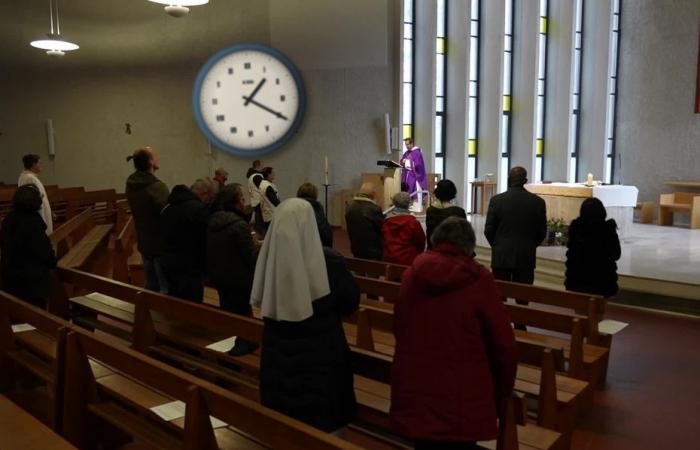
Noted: **1:20**
